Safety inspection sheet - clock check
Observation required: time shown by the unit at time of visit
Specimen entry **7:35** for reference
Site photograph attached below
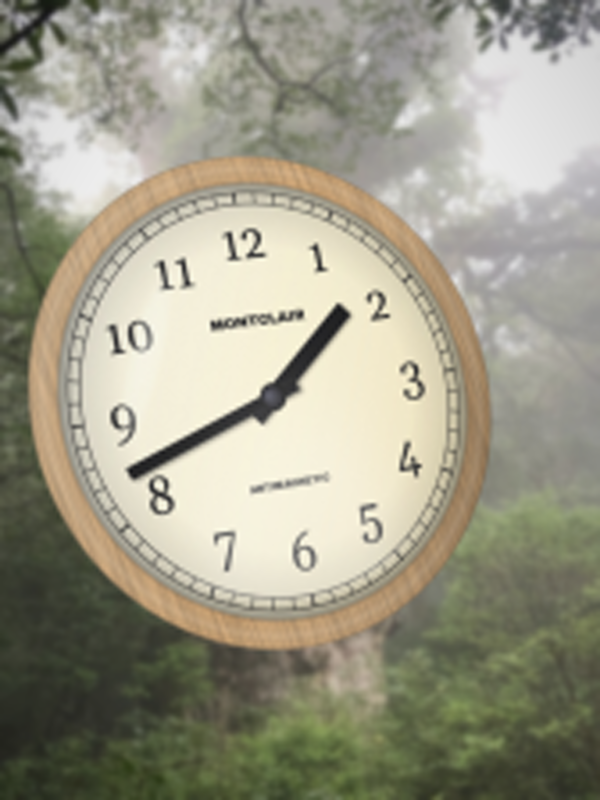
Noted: **1:42**
